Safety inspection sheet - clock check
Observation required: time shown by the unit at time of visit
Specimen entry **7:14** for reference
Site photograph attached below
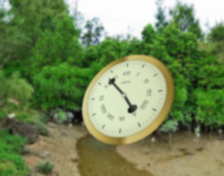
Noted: **4:53**
